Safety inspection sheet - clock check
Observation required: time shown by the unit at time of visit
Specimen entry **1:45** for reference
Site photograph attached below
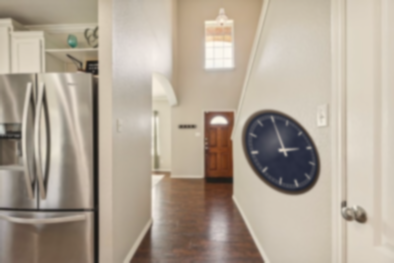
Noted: **3:00**
